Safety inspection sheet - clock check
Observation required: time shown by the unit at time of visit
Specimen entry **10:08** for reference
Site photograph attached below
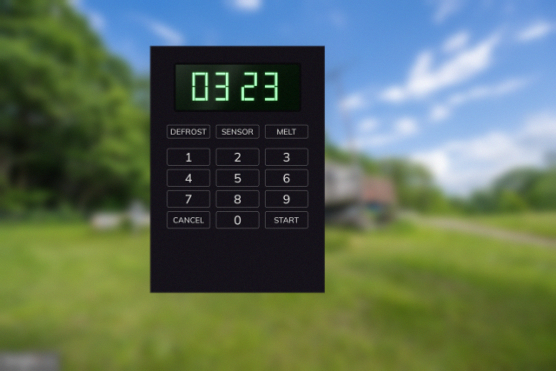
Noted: **3:23**
